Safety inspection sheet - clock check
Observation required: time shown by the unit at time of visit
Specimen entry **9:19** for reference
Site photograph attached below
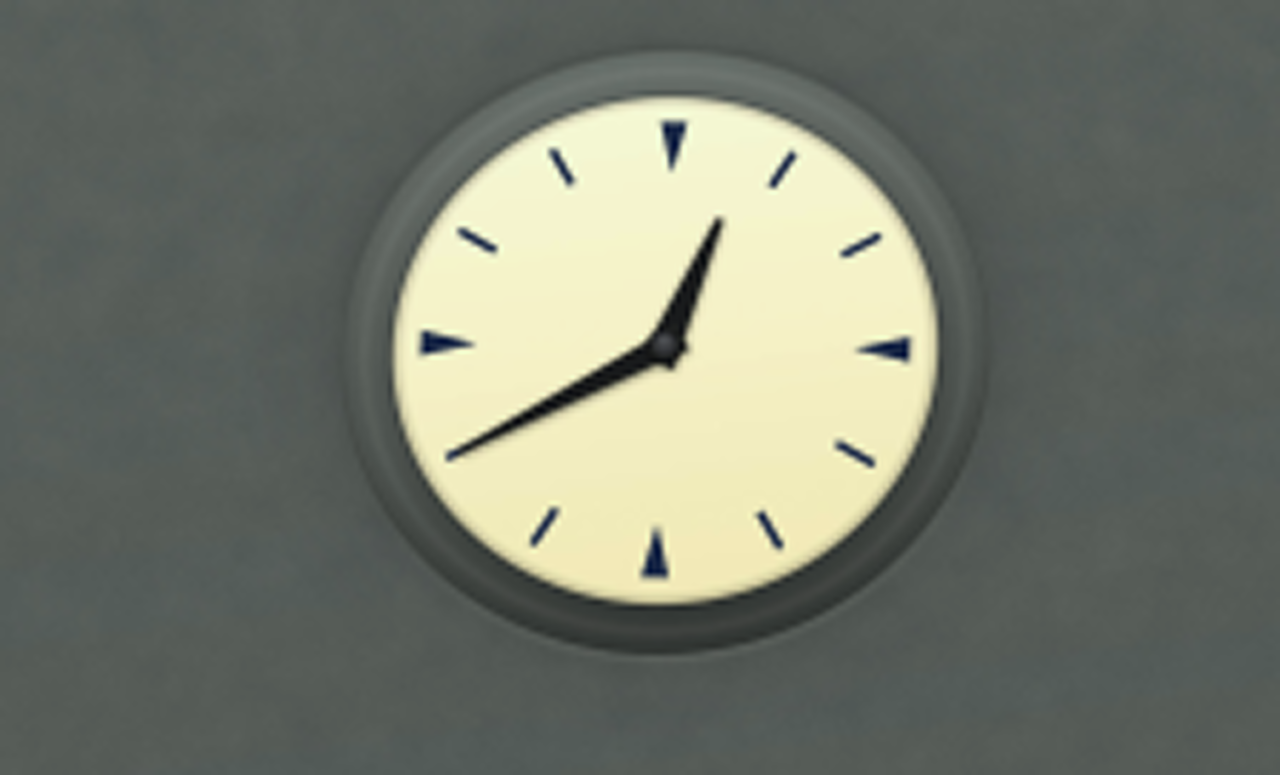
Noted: **12:40**
